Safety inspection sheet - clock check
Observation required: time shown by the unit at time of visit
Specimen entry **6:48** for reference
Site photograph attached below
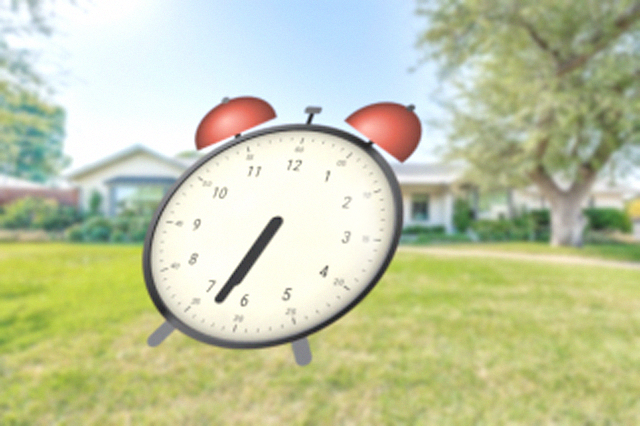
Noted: **6:33**
